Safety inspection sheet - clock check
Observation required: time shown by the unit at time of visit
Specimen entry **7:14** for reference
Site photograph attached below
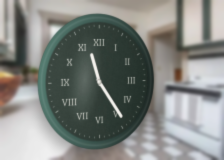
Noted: **11:24**
